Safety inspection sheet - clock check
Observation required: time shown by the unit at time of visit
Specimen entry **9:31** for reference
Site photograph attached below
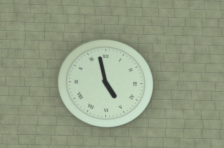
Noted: **4:58**
